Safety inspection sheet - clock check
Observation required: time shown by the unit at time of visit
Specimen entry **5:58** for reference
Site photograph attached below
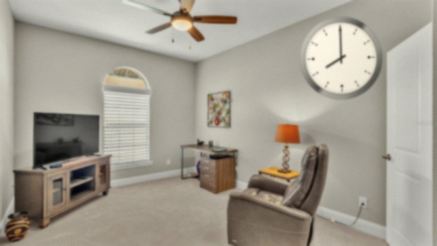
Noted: **8:00**
